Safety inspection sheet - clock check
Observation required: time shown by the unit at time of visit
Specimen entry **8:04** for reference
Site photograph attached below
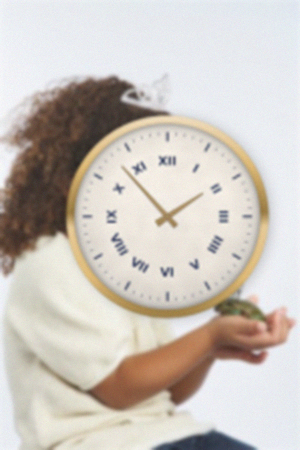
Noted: **1:53**
